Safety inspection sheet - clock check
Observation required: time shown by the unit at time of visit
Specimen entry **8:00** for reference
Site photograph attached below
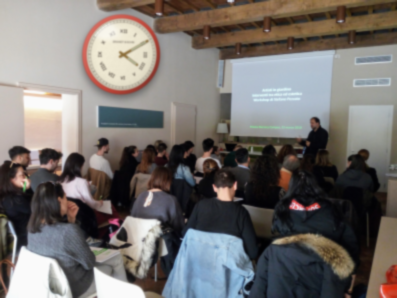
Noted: **4:10**
